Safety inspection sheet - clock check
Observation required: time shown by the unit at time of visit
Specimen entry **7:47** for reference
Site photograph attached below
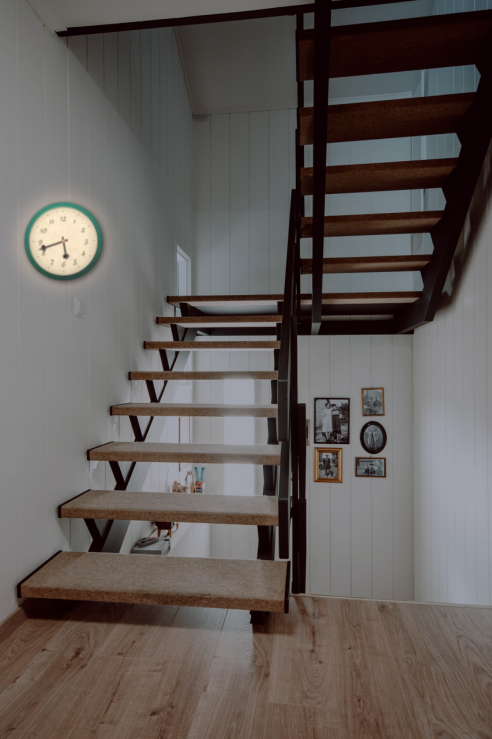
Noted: **5:42**
